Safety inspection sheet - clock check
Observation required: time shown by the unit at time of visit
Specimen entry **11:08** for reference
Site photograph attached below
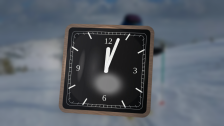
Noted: **12:03**
